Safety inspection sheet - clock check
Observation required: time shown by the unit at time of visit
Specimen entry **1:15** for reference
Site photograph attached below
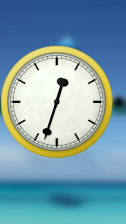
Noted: **12:33**
